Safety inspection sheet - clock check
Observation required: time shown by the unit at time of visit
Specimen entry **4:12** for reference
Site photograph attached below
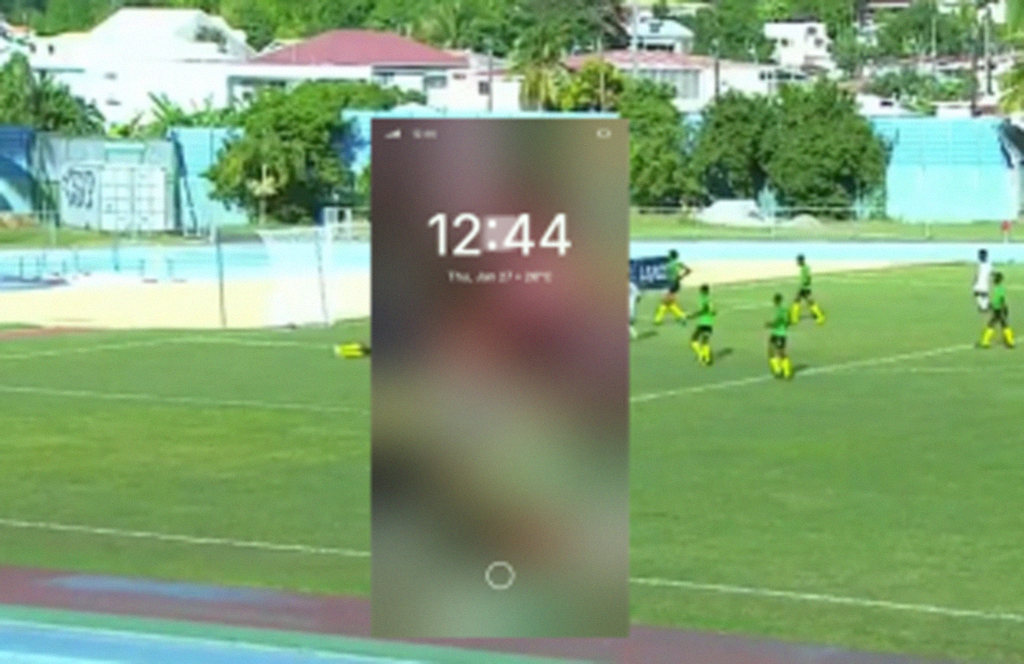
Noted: **12:44**
